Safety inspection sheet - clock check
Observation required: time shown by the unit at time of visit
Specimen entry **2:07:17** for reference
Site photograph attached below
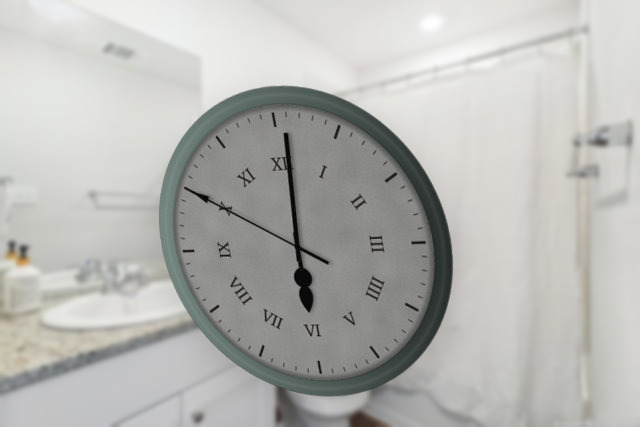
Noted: **6:00:50**
